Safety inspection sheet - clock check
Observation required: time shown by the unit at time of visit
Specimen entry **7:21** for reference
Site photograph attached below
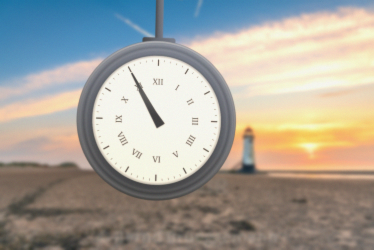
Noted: **10:55**
